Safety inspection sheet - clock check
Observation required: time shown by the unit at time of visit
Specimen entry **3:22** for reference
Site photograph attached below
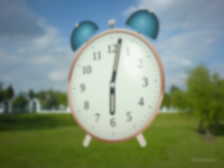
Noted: **6:02**
